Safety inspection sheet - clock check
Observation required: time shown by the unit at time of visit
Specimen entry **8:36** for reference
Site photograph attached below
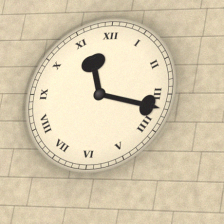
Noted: **11:17**
